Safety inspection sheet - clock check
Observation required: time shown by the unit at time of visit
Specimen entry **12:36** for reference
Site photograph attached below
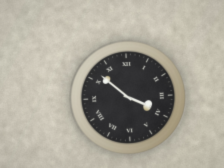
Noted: **3:52**
